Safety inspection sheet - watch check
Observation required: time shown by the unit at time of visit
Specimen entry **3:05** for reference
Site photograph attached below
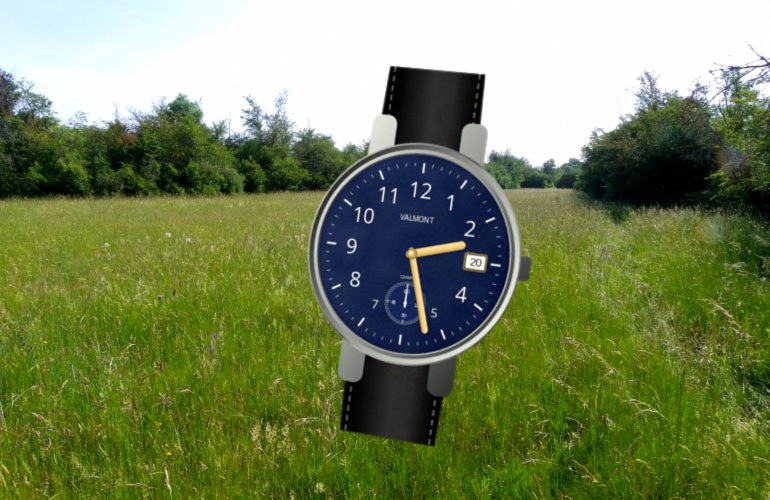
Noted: **2:27**
